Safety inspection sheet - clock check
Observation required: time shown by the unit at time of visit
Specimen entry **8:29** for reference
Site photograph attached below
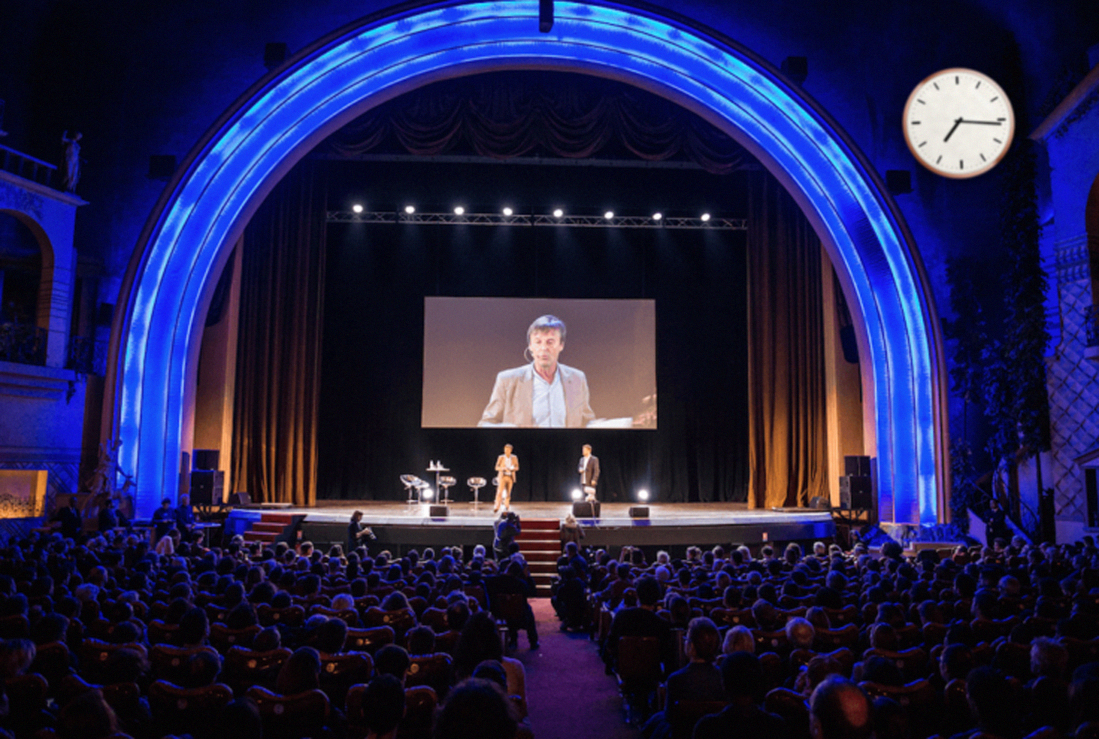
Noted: **7:16**
